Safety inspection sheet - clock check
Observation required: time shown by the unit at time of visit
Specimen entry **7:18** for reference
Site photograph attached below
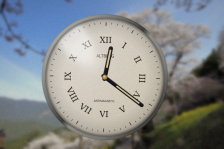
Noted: **12:21**
